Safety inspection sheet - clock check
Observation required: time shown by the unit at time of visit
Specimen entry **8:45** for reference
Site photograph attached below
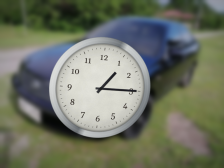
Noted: **1:15**
